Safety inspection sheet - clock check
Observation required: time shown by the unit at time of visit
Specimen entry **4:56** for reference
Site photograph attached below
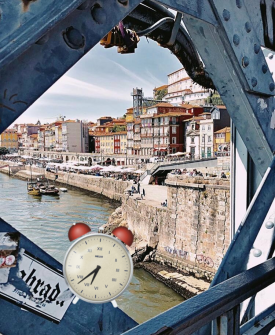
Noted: **6:38**
